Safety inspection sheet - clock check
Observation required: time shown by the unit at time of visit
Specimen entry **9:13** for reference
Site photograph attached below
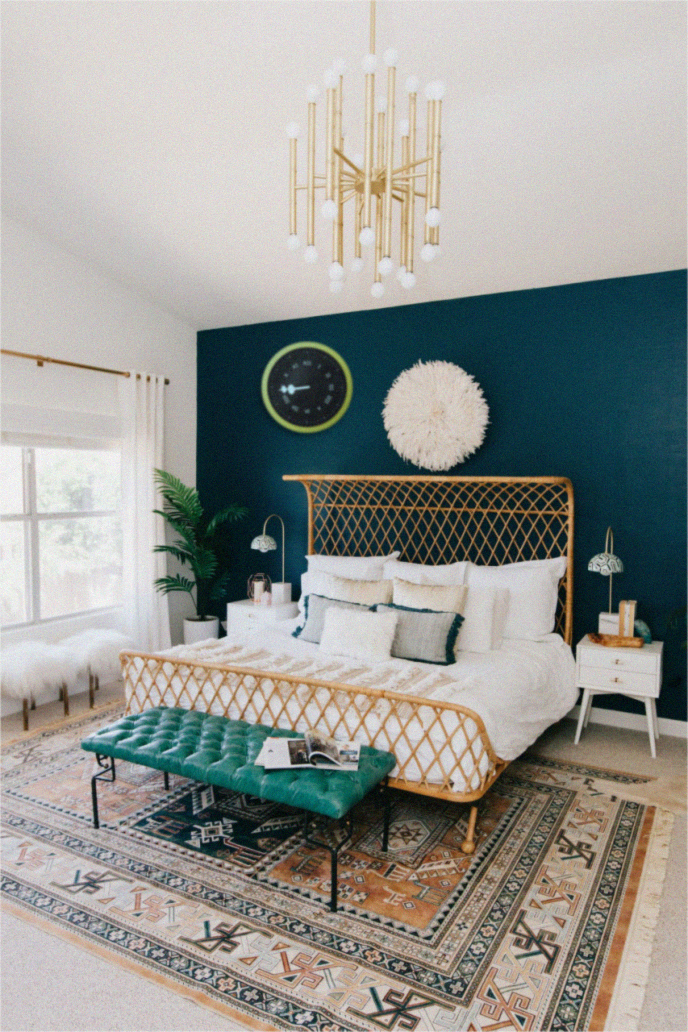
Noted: **8:44**
